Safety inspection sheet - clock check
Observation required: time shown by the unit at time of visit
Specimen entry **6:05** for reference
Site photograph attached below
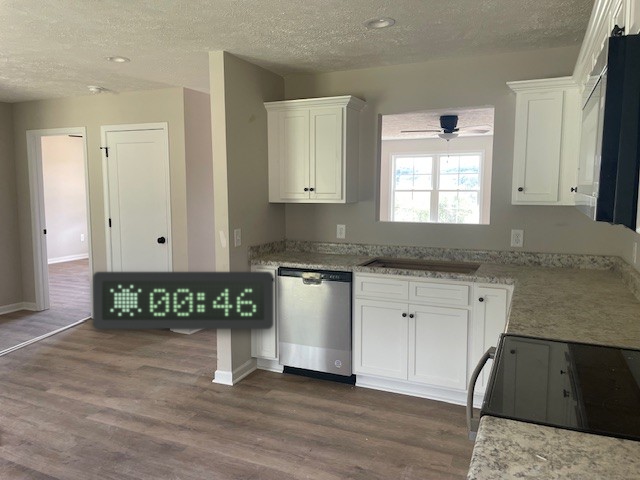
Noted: **0:46**
